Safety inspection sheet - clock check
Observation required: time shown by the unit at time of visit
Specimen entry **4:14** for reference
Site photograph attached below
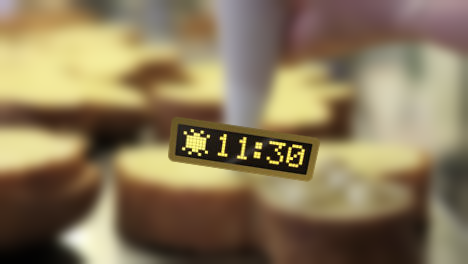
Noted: **11:30**
